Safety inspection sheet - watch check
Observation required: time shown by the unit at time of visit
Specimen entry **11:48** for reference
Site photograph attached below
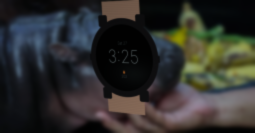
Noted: **3:25**
